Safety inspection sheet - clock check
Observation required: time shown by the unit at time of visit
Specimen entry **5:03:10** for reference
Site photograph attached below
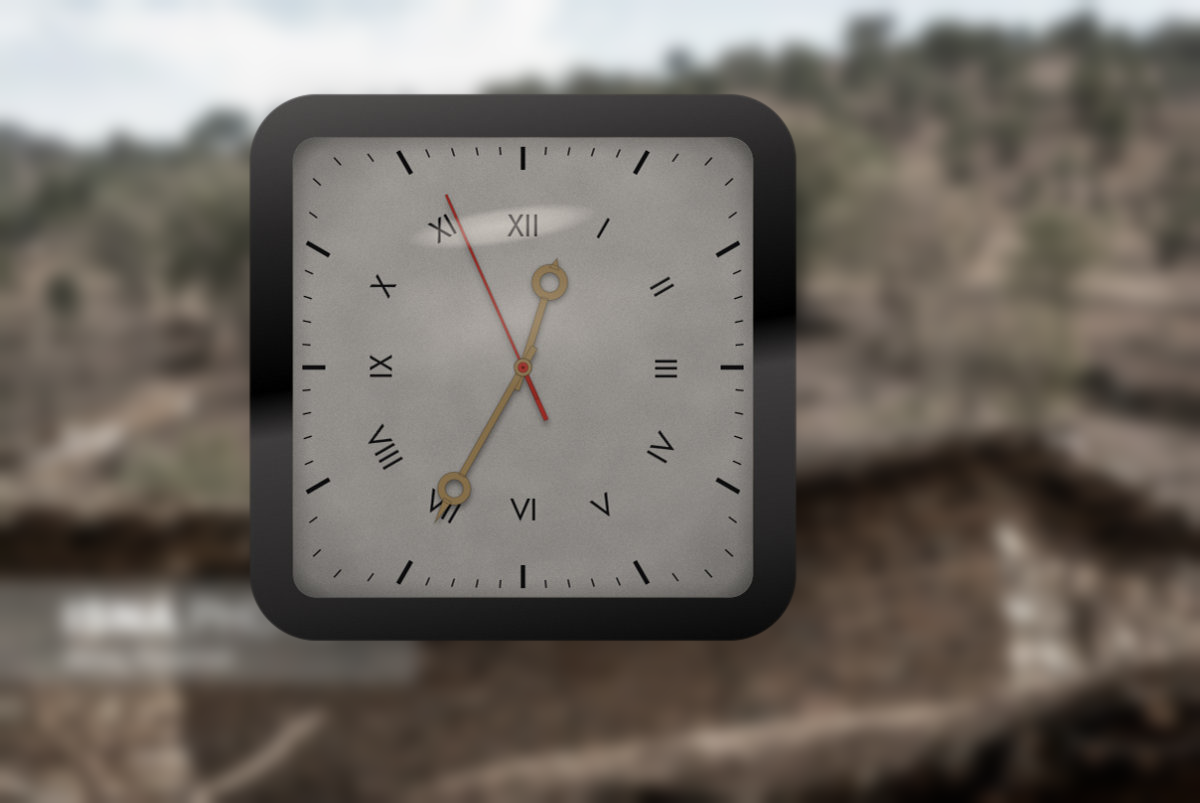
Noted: **12:34:56**
